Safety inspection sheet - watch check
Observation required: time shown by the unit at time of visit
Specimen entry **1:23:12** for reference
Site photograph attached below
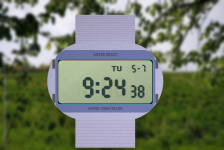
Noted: **9:24:38**
